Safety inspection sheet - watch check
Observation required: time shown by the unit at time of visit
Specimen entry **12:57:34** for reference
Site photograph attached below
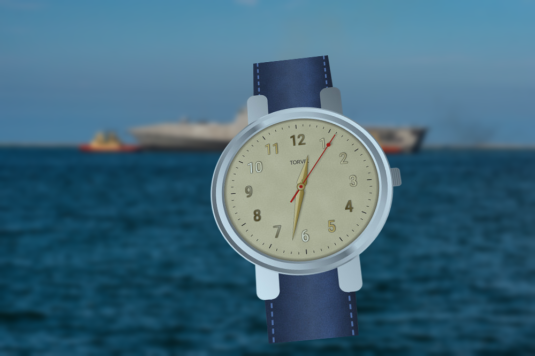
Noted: **12:32:06**
